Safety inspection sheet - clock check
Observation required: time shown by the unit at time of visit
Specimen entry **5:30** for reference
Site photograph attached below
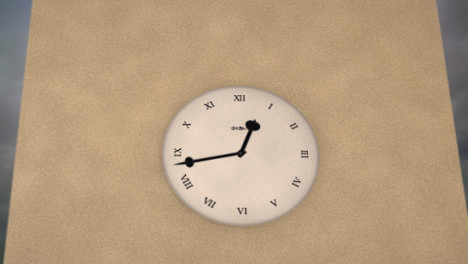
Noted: **12:43**
